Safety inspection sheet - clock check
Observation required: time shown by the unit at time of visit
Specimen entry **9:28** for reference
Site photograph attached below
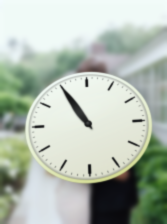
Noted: **10:55**
